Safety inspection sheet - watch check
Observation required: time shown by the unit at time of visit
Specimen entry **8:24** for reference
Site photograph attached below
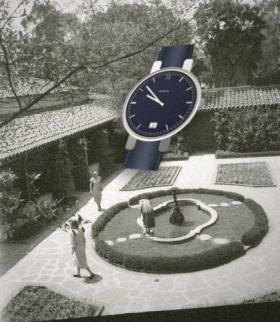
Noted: **9:52**
